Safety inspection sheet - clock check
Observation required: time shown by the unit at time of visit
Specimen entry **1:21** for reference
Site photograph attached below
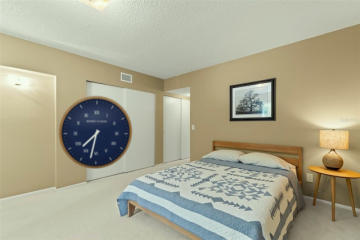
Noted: **7:32**
